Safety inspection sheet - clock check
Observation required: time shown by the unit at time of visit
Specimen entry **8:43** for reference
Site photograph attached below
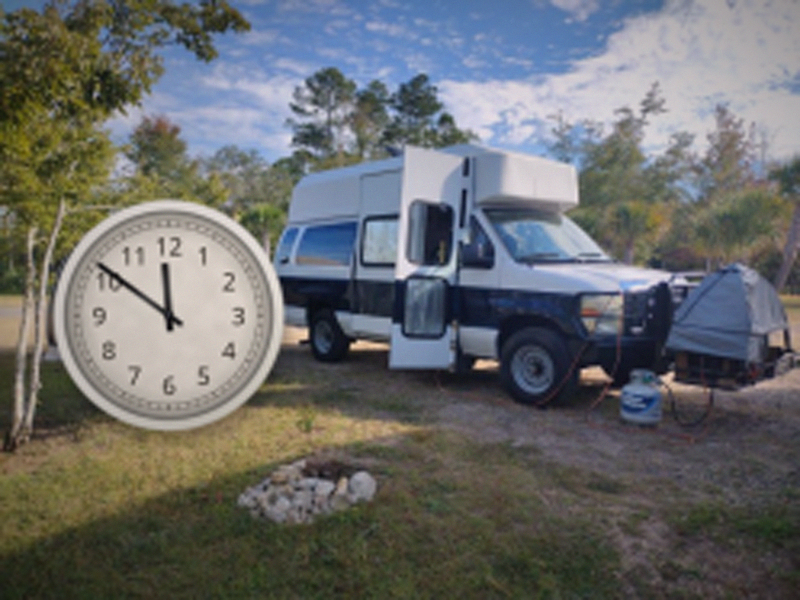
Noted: **11:51**
